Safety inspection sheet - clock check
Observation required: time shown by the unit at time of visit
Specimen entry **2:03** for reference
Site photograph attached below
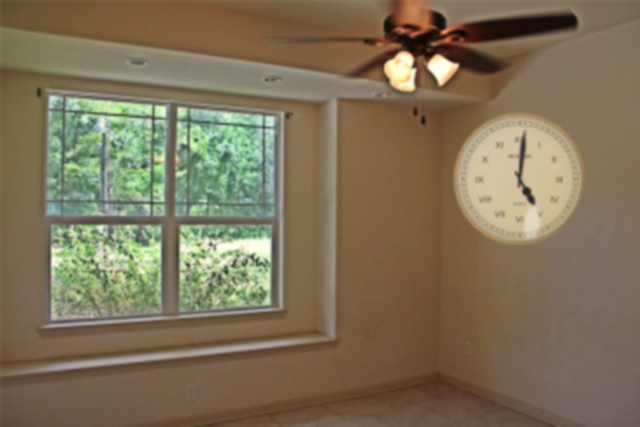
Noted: **5:01**
